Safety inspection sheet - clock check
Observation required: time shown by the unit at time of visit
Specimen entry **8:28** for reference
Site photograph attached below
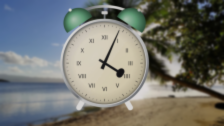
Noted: **4:04**
